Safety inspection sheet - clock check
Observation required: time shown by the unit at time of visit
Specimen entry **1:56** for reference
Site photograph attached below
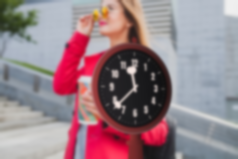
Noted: **11:38**
